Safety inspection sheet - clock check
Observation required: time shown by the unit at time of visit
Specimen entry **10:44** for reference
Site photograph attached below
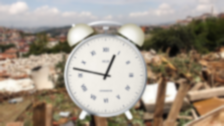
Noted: **12:47**
